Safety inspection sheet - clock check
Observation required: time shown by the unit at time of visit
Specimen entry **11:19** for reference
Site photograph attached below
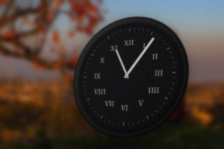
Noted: **11:06**
